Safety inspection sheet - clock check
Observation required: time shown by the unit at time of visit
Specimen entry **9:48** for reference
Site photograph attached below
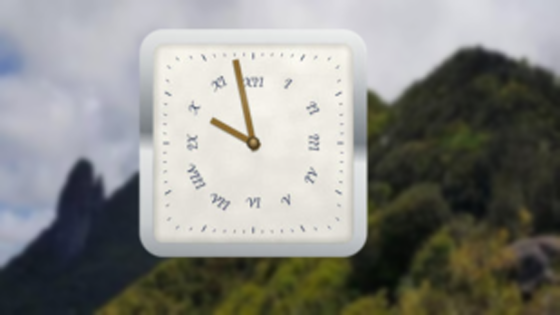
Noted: **9:58**
